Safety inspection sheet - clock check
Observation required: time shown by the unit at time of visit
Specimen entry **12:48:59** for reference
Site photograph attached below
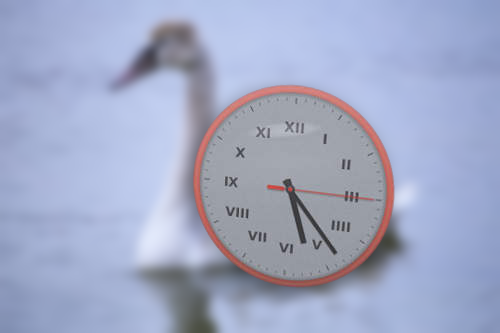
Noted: **5:23:15**
